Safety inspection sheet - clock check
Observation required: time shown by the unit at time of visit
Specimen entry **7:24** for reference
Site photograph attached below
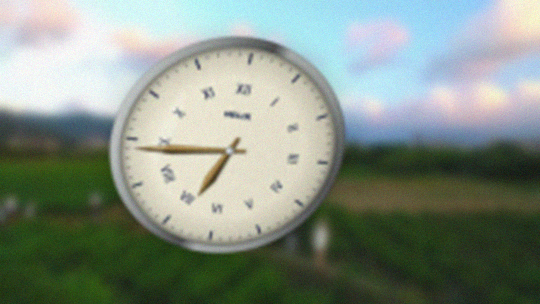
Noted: **6:44**
